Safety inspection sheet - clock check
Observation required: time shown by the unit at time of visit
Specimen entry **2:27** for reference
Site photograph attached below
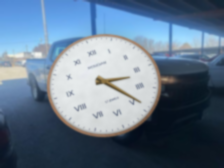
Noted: **3:24**
